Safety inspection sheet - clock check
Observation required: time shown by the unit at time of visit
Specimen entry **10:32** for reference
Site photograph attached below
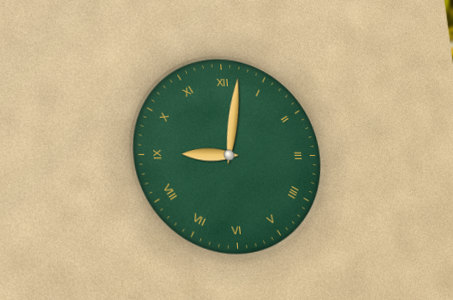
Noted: **9:02**
